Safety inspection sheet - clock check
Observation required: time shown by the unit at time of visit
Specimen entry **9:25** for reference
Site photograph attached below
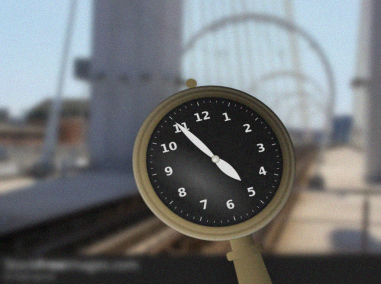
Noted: **4:55**
